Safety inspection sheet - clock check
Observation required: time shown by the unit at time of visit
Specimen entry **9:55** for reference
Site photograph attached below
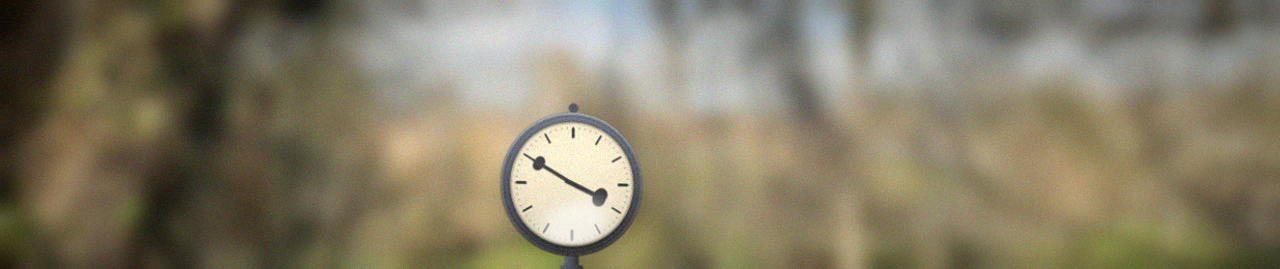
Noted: **3:50**
